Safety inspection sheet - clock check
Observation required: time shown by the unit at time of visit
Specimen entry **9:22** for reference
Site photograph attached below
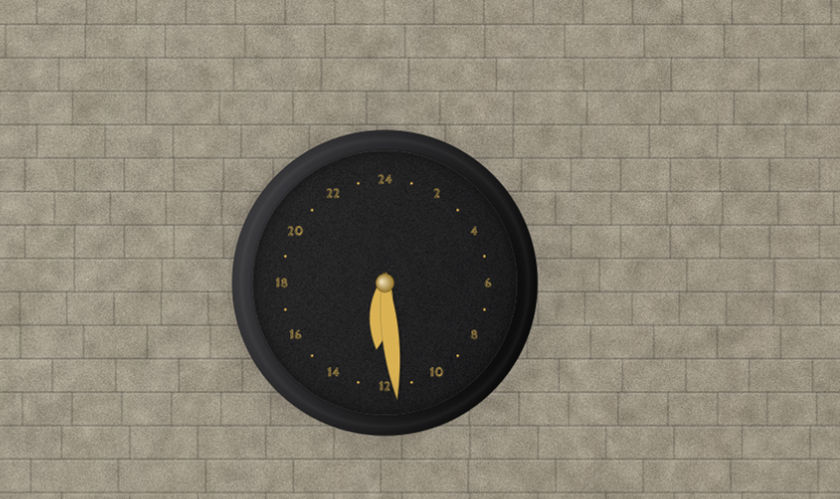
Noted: **12:29**
